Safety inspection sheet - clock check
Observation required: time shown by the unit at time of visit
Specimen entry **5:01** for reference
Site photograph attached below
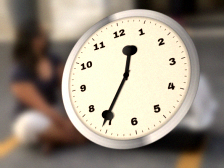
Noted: **12:36**
